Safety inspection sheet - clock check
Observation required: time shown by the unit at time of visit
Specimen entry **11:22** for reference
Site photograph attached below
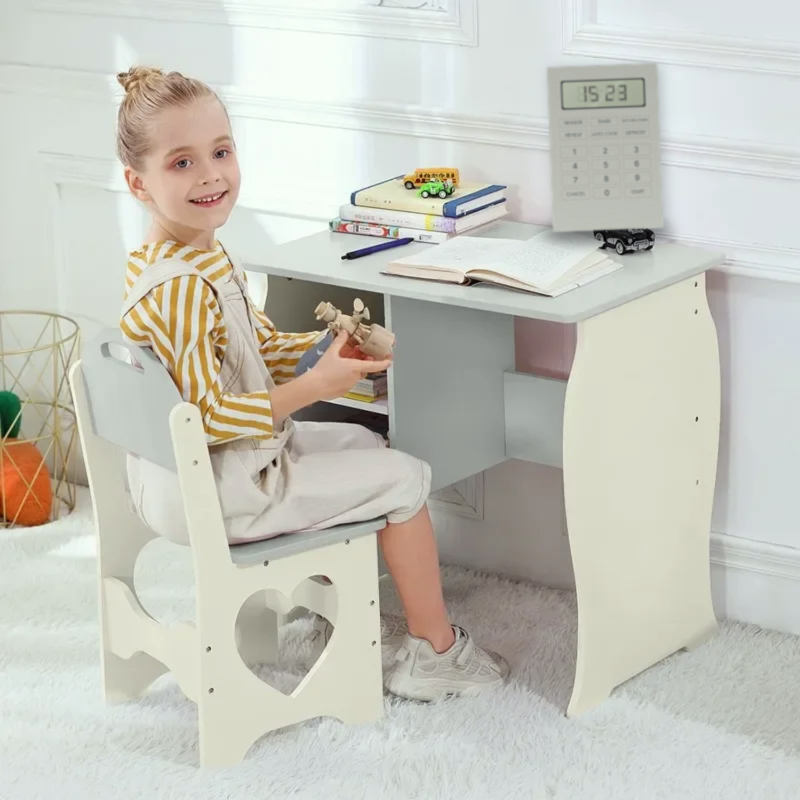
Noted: **15:23**
